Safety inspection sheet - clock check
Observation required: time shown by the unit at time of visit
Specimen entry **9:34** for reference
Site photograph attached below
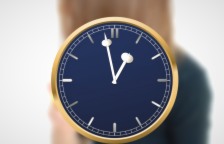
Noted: **12:58**
